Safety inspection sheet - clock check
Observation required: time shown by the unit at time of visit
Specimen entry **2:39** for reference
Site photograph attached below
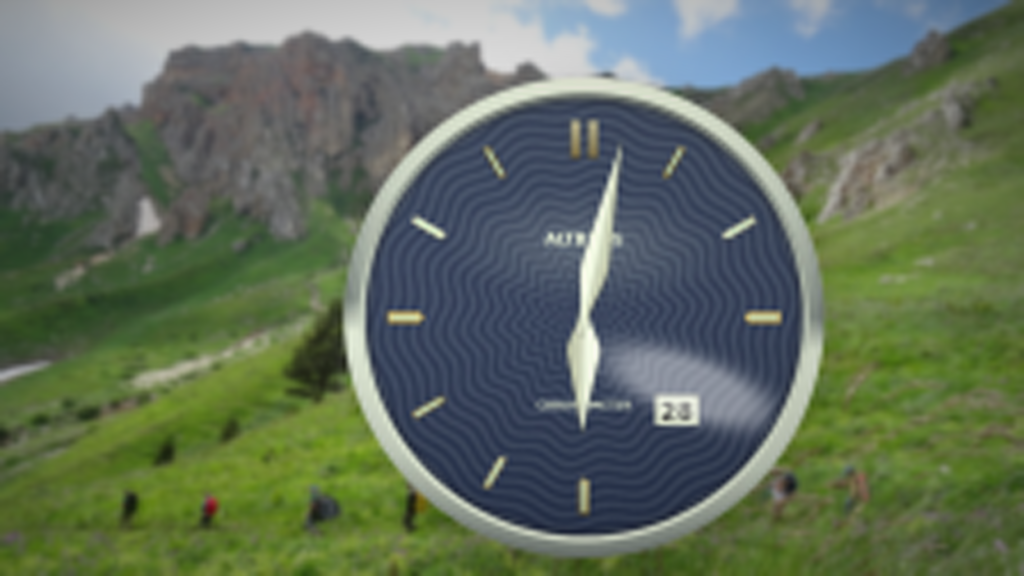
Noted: **6:02**
